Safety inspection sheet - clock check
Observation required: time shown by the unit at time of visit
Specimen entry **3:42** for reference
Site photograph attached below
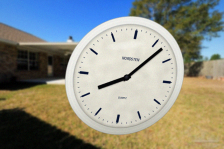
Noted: **8:07**
